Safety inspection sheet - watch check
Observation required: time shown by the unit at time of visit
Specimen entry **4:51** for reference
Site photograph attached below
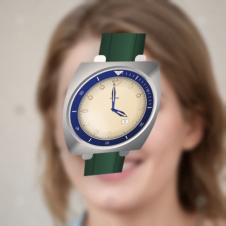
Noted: **3:59**
